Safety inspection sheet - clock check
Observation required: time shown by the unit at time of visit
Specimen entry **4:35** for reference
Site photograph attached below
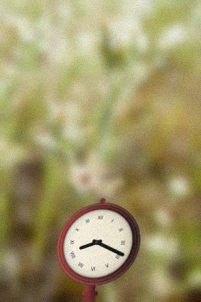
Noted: **8:19**
